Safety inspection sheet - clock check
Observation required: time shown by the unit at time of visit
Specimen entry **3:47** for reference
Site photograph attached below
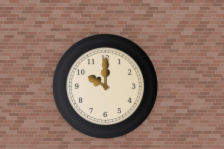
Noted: **10:00**
